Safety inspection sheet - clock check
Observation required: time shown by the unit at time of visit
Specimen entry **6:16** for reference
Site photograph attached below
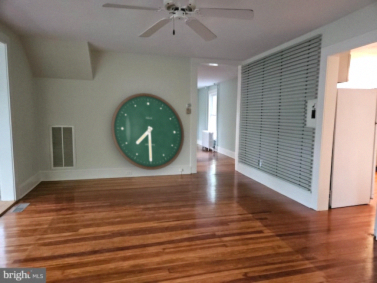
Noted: **7:30**
